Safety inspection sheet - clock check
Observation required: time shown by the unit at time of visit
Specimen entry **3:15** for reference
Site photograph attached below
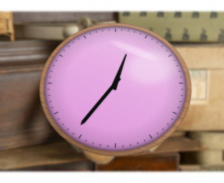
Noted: **12:36**
